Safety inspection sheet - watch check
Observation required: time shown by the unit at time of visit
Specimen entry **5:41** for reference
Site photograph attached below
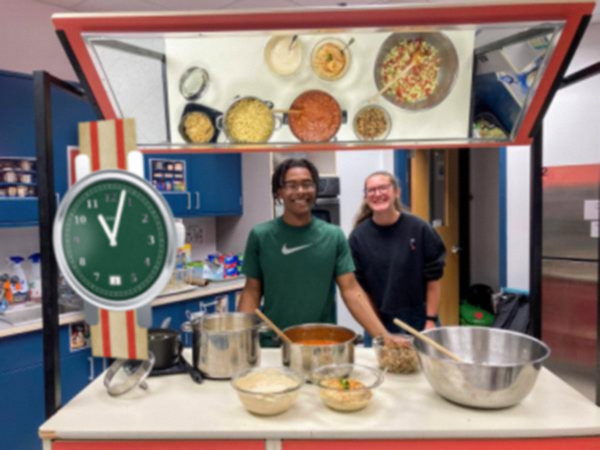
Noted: **11:03**
